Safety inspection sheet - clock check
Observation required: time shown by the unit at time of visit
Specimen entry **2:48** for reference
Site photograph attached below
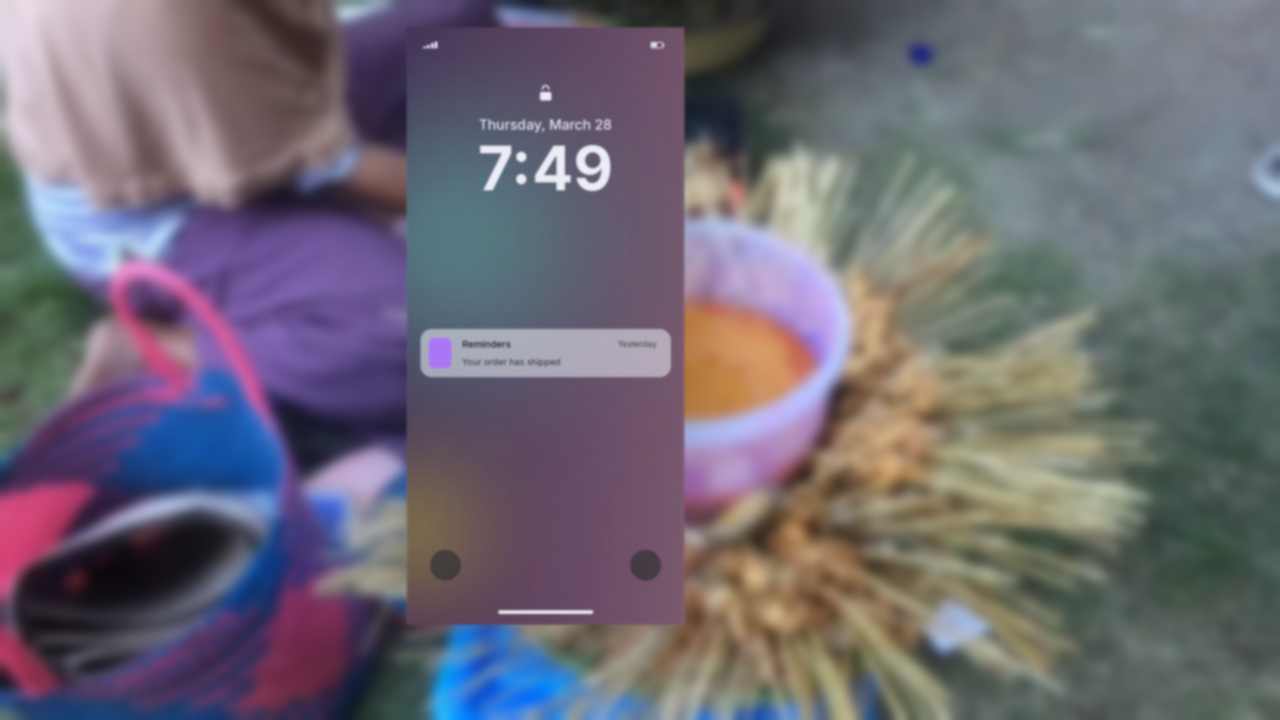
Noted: **7:49**
